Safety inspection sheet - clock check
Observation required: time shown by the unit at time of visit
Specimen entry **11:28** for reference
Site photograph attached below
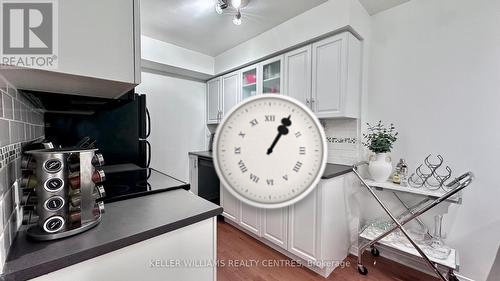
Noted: **1:05**
